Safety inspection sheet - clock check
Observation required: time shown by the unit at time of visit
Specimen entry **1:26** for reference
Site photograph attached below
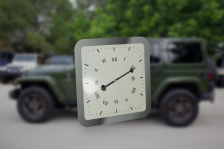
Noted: **8:11**
